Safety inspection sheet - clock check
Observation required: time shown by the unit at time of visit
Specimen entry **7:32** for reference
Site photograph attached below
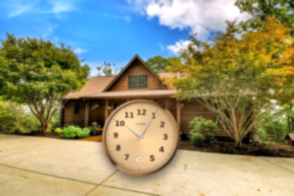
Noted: **10:05**
